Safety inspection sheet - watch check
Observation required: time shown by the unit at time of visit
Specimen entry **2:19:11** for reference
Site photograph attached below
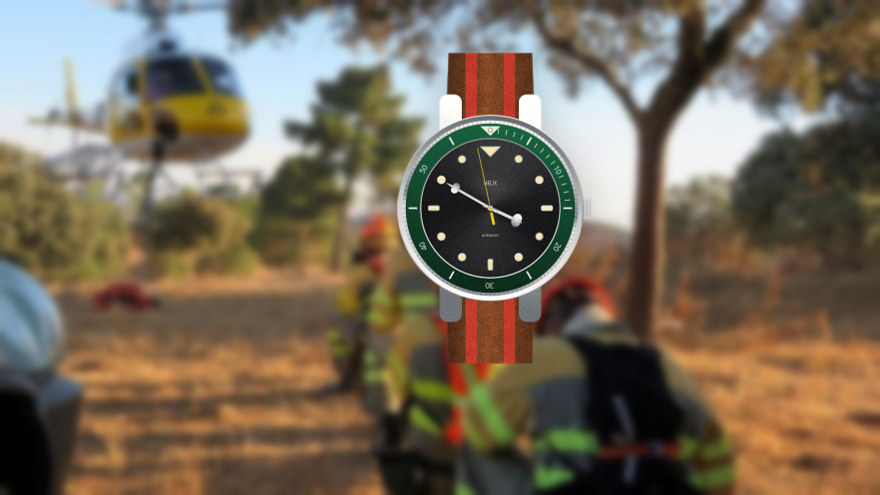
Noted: **3:49:58**
